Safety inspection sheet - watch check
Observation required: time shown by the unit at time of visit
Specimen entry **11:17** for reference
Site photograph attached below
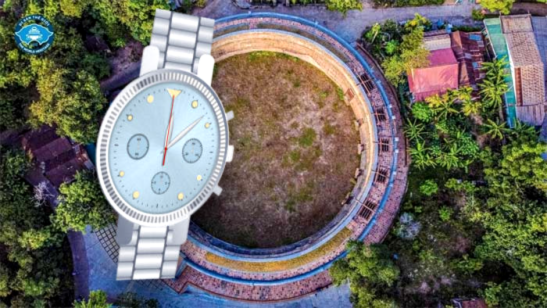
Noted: **12:08**
